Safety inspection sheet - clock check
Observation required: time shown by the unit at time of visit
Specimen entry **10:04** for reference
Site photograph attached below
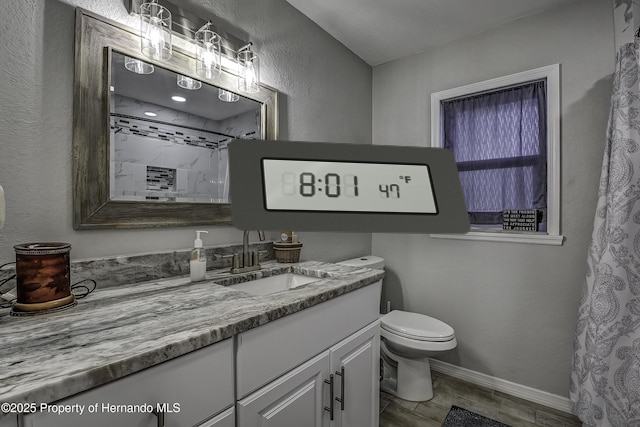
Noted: **8:01**
